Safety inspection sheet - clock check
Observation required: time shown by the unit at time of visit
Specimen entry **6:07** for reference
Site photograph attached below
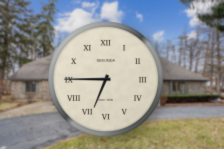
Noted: **6:45**
